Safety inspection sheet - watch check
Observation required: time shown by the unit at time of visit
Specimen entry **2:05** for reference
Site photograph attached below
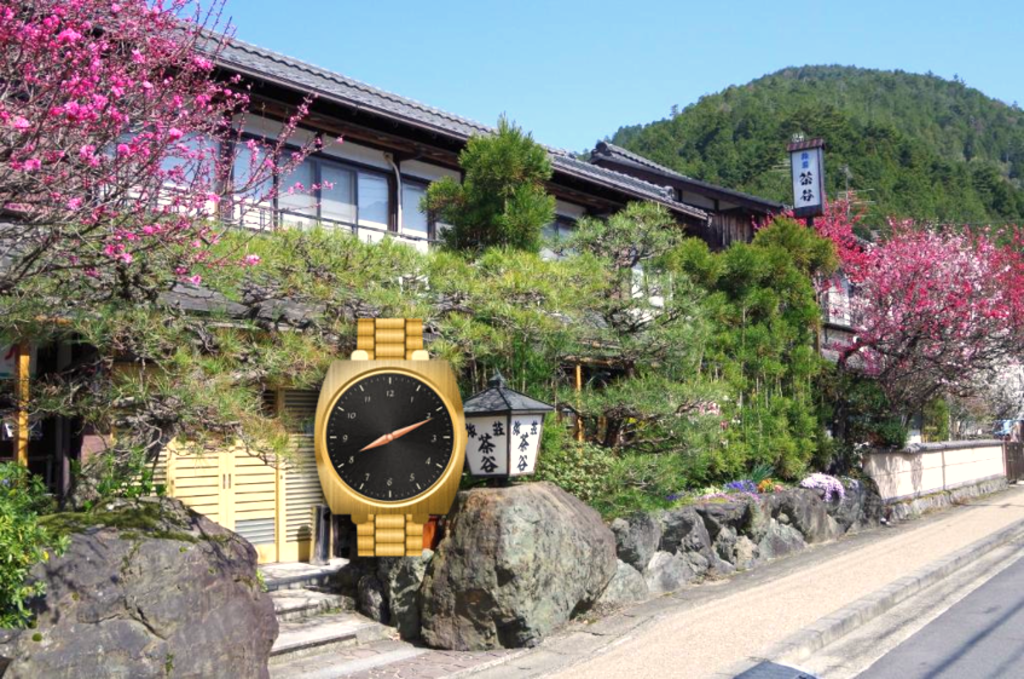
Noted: **8:11**
